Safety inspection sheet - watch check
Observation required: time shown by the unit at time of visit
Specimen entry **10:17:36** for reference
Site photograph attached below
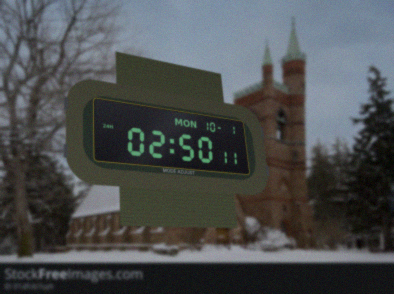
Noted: **2:50:11**
